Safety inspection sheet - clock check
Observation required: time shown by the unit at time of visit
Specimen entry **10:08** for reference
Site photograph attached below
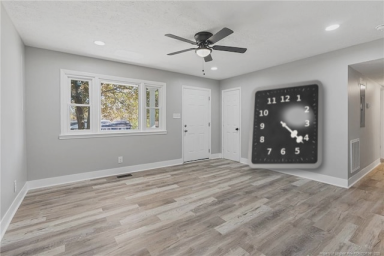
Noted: **4:22**
